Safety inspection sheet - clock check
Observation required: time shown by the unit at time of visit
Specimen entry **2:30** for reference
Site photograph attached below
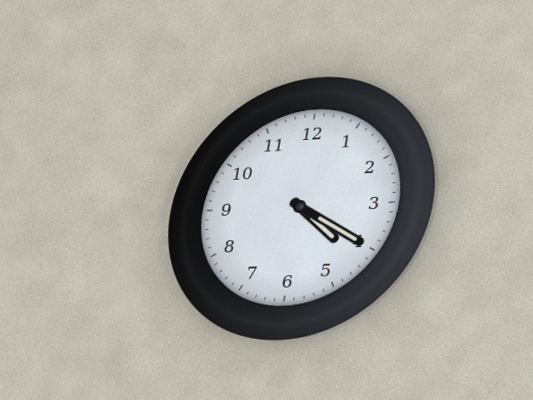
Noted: **4:20**
